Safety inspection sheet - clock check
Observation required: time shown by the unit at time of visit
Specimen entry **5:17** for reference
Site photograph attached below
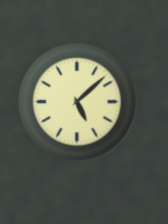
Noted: **5:08**
